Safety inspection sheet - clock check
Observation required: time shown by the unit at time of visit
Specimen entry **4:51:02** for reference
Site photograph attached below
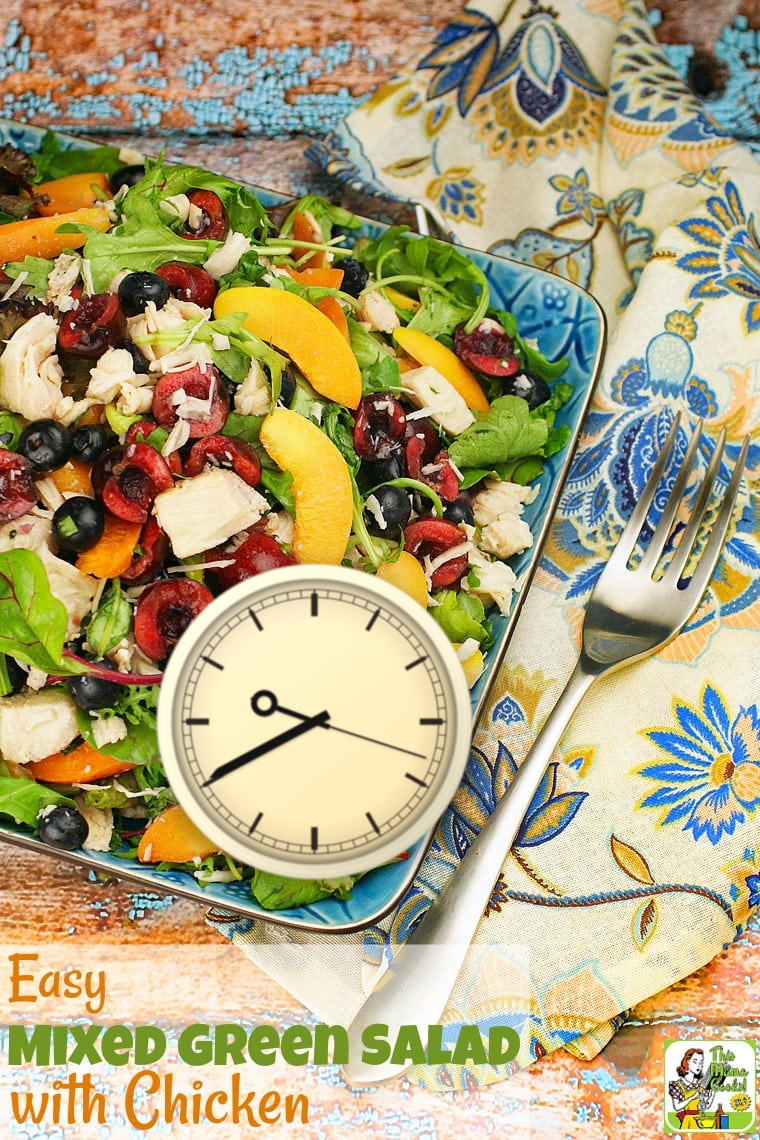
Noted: **9:40:18**
